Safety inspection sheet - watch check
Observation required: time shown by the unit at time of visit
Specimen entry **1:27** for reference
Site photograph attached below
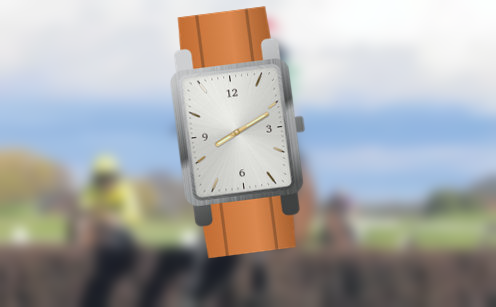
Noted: **8:11**
